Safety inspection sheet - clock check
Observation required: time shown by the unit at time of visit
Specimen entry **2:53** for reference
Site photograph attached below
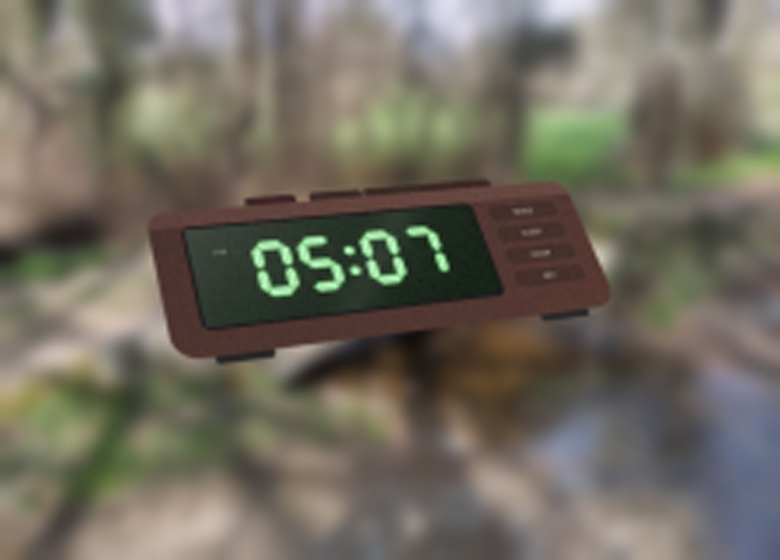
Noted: **5:07**
